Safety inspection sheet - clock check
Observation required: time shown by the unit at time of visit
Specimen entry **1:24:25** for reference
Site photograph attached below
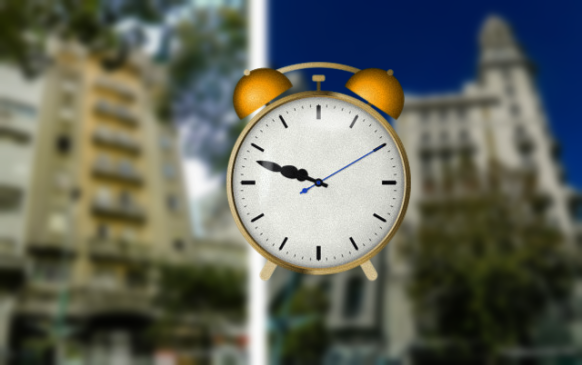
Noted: **9:48:10**
